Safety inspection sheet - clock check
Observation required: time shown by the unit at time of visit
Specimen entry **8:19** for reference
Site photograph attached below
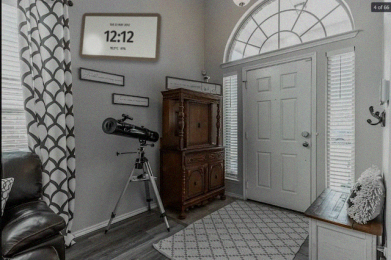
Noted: **12:12**
